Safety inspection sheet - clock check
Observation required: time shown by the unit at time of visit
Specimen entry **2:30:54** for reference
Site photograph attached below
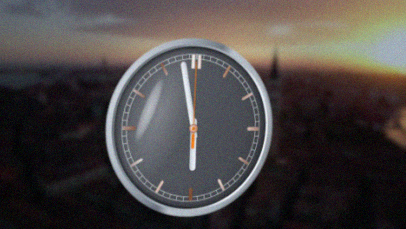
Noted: **5:58:00**
